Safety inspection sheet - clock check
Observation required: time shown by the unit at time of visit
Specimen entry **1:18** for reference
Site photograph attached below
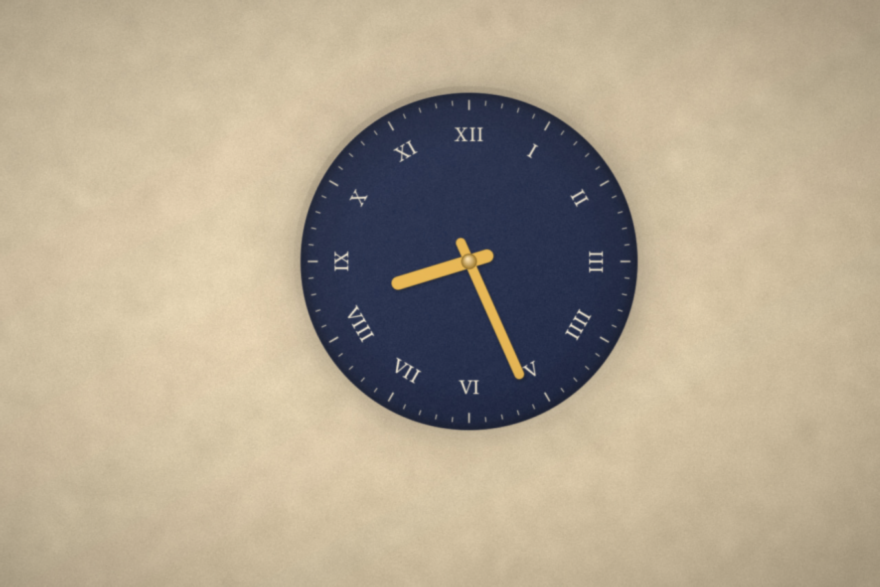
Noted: **8:26**
